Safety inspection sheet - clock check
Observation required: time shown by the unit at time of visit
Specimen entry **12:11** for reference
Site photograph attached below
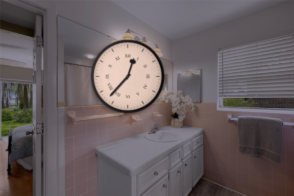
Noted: **12:37**
